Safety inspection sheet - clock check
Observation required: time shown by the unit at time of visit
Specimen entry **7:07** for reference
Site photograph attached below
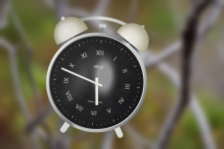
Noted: **5:48**
